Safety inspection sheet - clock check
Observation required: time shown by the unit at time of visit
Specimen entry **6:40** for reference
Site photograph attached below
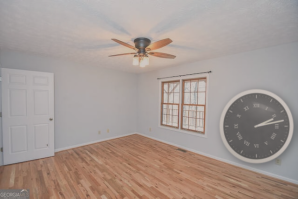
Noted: **2:13**
